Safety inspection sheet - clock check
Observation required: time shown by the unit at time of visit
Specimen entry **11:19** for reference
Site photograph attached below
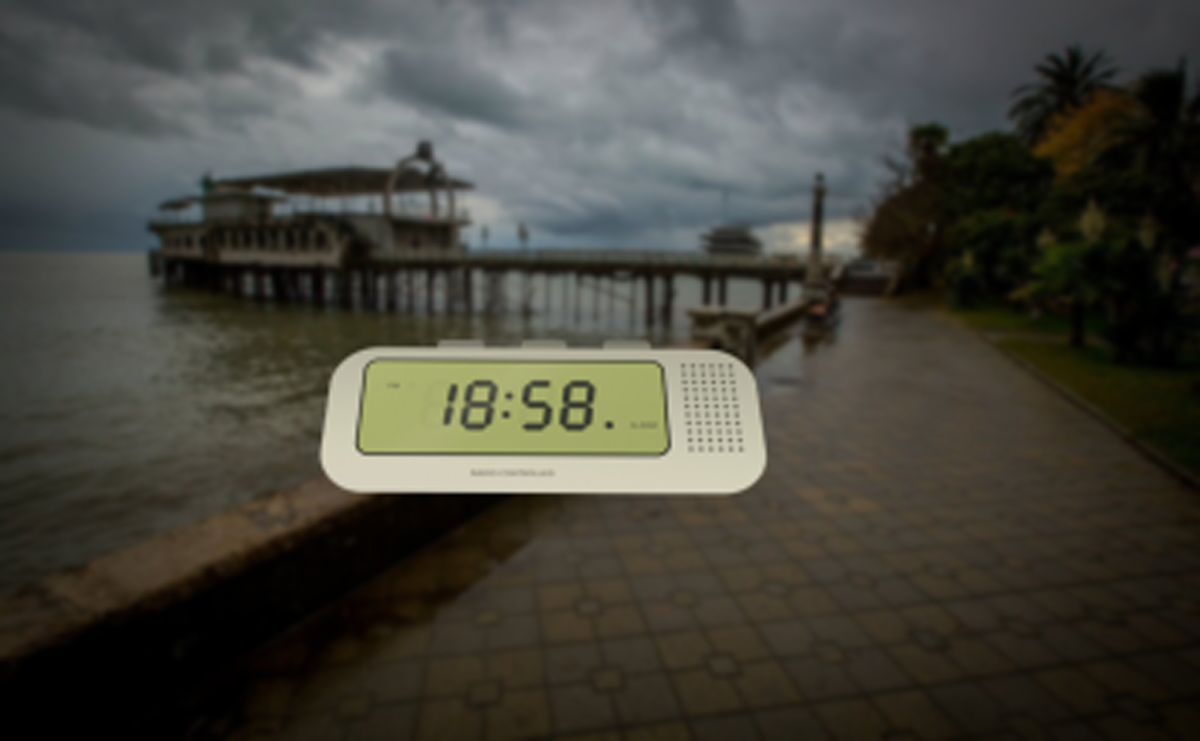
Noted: **18:58**
